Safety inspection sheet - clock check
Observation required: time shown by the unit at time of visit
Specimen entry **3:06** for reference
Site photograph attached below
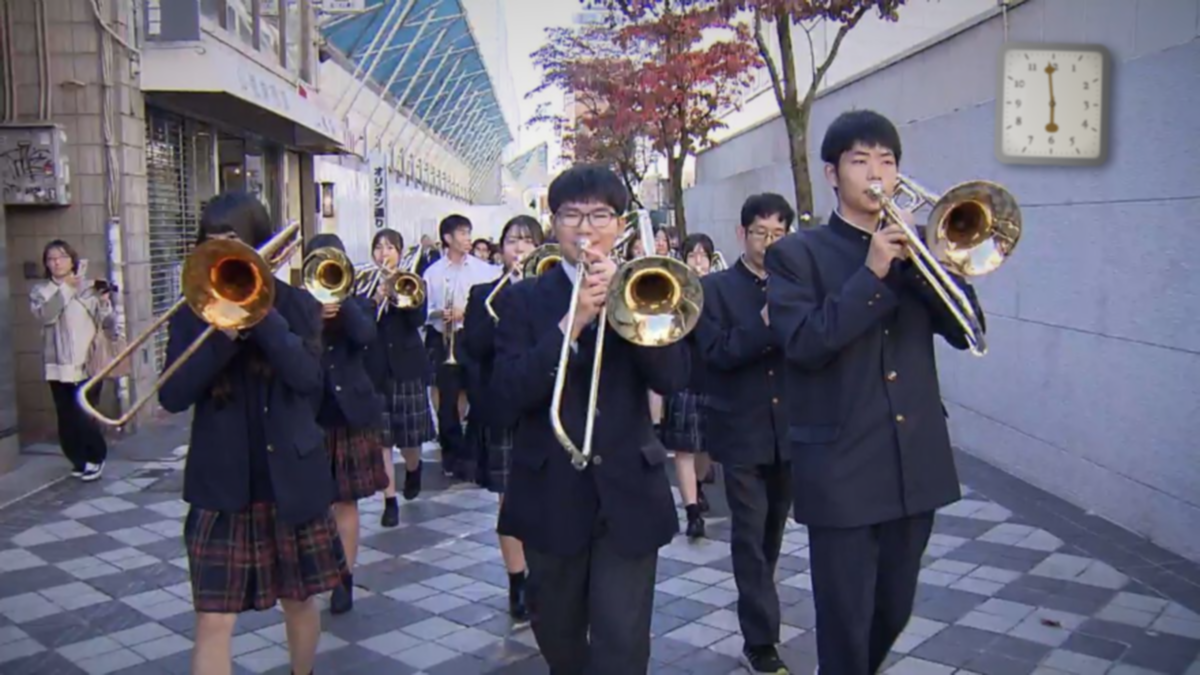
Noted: **5:59**
